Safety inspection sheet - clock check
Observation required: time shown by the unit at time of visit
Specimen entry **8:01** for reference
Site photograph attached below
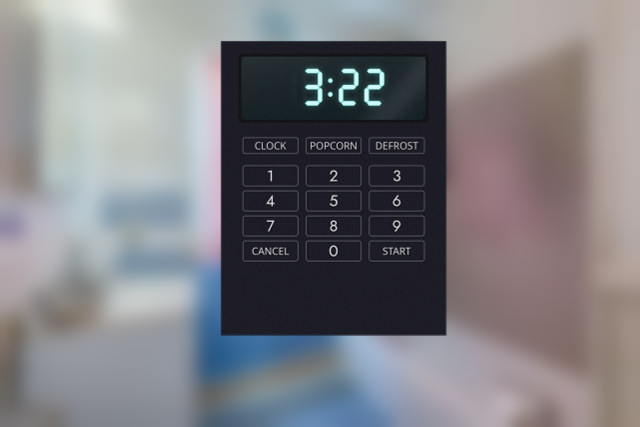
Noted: **3:22**
